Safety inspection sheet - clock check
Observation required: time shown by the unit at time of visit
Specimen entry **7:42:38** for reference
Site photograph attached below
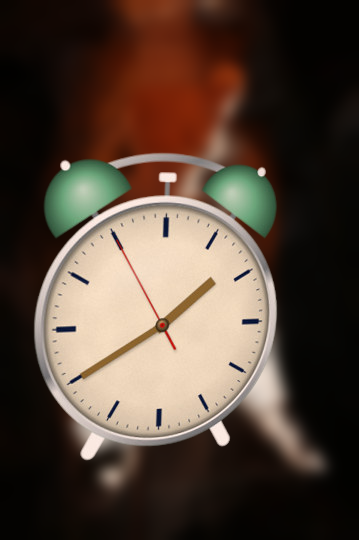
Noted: **1:39:55**
